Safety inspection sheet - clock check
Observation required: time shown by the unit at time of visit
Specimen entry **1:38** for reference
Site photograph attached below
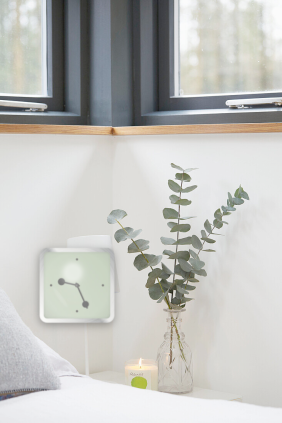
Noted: **9:26**
